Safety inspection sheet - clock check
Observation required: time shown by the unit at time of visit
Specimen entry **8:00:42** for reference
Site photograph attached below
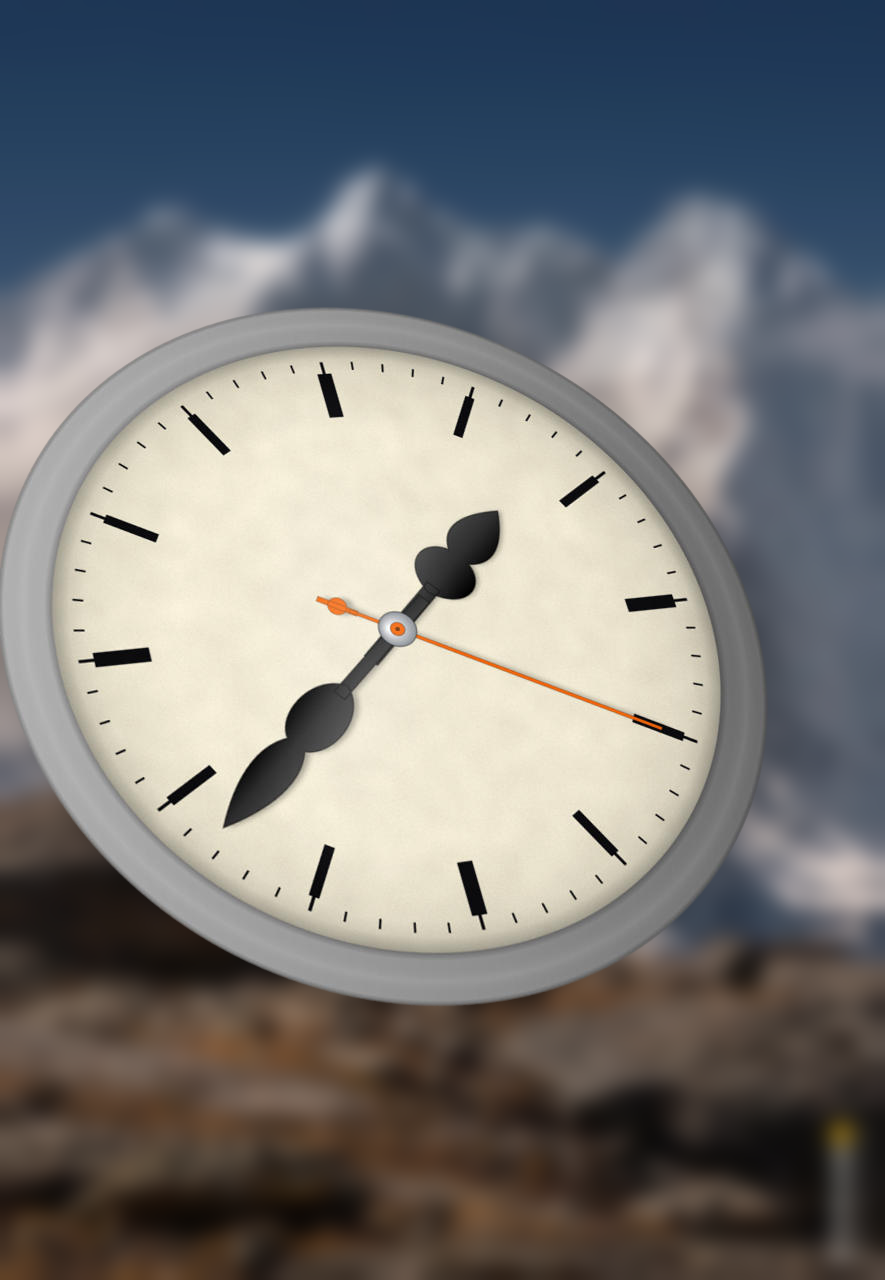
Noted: **1:38:20**
